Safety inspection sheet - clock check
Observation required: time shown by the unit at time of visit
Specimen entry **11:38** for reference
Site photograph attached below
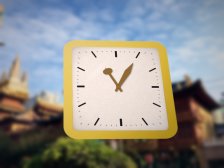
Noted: **11:05**
